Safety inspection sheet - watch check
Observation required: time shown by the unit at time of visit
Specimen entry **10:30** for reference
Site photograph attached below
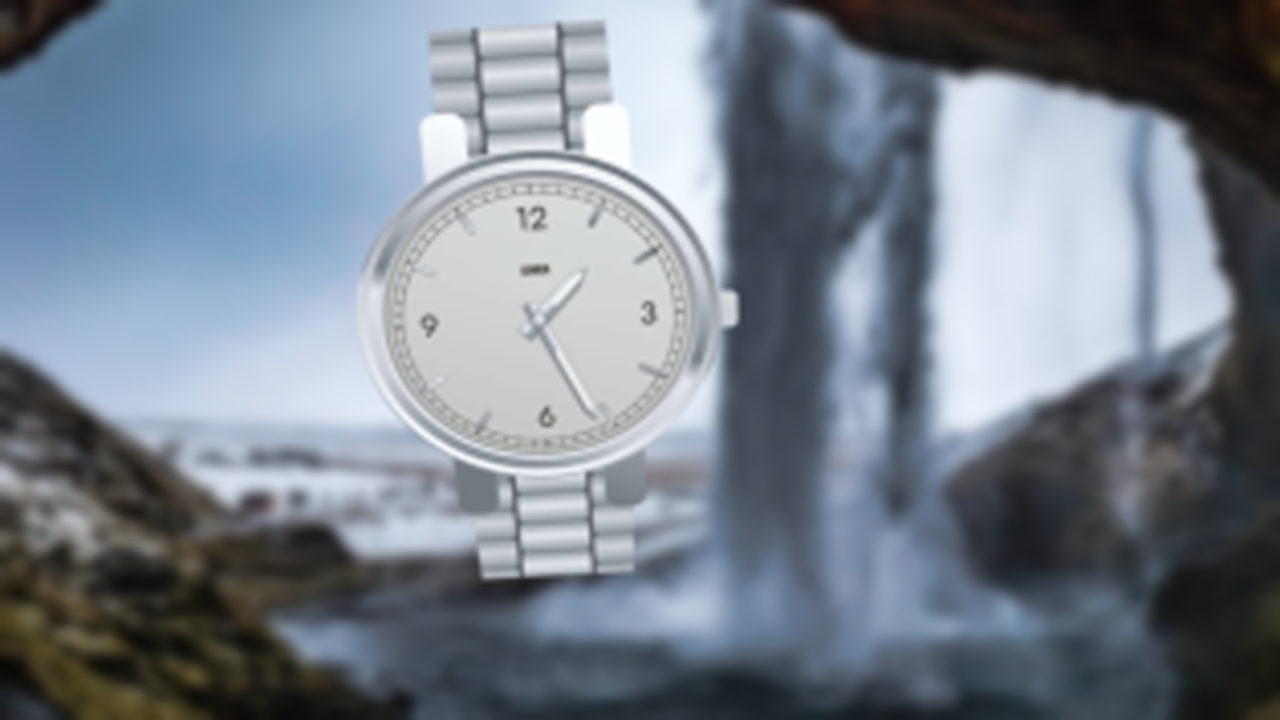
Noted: **1:26**
